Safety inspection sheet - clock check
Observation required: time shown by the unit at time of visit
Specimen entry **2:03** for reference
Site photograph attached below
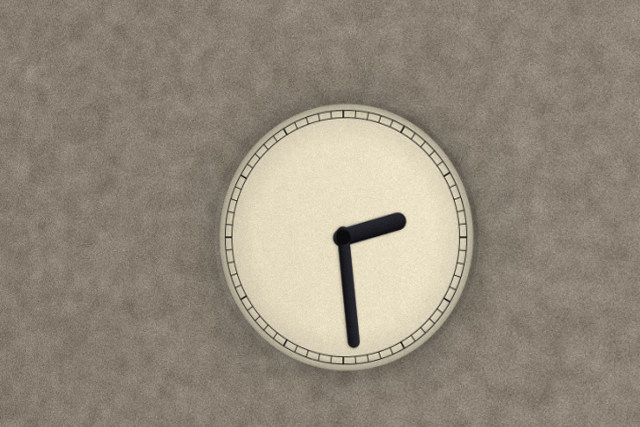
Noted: **2:29**
